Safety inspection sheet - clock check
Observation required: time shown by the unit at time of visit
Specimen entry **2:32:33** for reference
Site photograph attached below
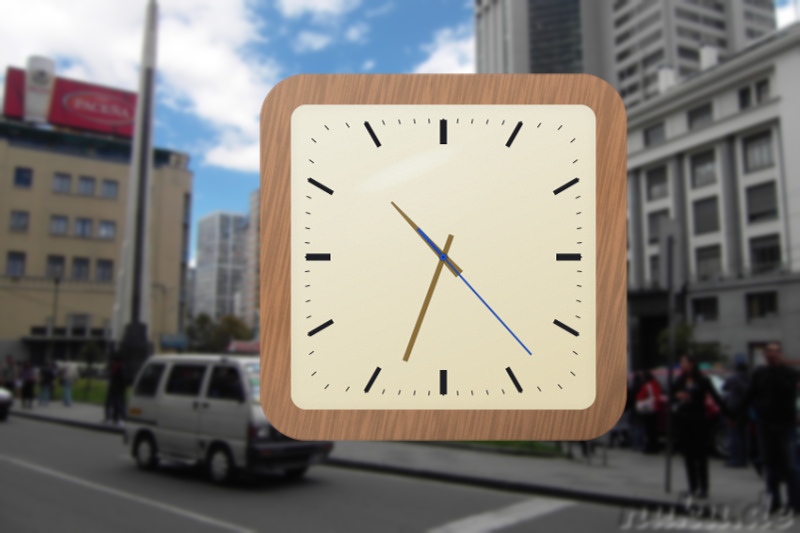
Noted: **10:33:23**
